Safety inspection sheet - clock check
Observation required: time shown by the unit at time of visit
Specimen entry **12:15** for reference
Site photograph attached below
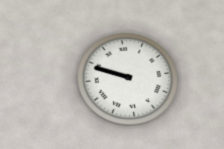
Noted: **9:49**
